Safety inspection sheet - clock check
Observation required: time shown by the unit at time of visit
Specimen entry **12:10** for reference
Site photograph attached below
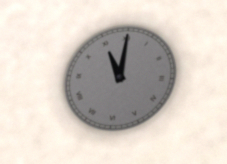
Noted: **11:00**
